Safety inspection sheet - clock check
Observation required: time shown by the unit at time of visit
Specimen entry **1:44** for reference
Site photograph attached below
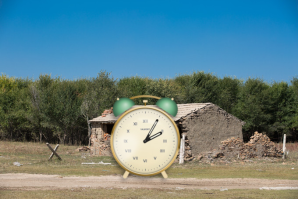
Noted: **2:05**
